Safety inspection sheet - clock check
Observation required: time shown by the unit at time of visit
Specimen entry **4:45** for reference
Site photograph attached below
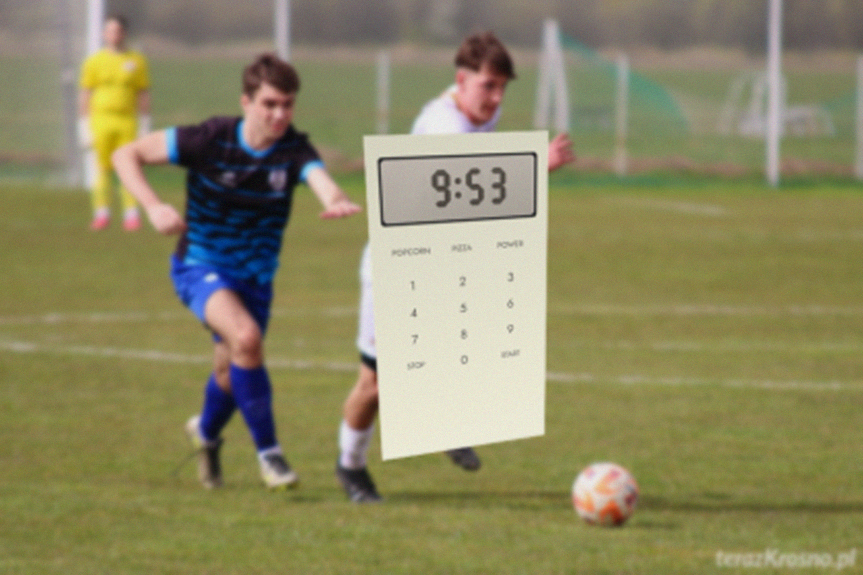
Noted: **9:53**
